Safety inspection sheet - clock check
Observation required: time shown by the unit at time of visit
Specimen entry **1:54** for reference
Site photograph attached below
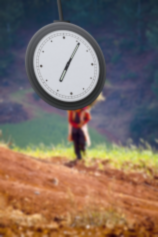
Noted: **7:06**
